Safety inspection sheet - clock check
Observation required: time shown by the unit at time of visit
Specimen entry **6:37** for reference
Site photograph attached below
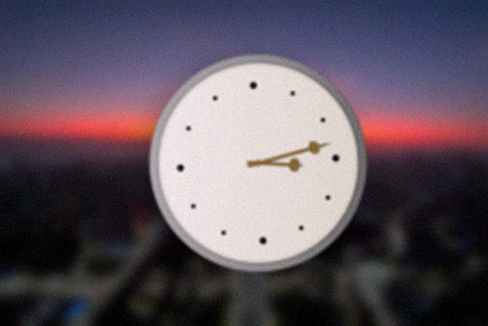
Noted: **3:13**
